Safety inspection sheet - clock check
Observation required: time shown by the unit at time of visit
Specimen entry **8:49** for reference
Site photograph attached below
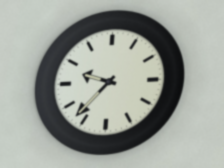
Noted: **9:37**
